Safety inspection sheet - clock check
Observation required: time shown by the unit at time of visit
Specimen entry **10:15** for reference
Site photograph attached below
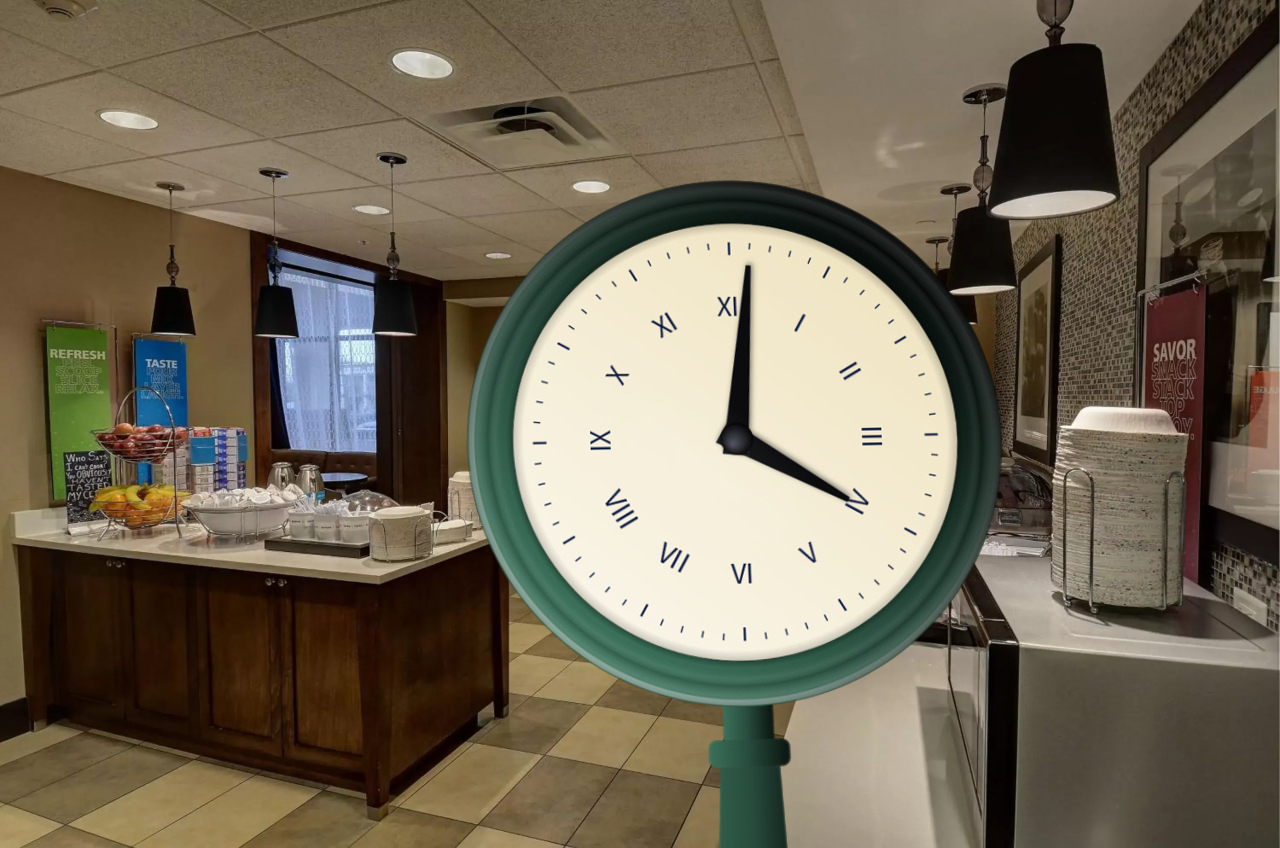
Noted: **4:01**
